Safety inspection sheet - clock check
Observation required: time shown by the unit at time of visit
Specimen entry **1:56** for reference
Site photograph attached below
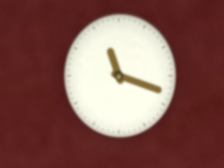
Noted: **11:18**
